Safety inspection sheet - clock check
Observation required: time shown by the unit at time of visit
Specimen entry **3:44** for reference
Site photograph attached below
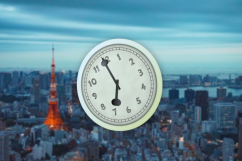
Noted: **6:59**
